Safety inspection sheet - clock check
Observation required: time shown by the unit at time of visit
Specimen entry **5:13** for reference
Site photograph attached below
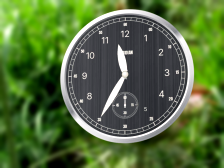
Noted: **11:35**
